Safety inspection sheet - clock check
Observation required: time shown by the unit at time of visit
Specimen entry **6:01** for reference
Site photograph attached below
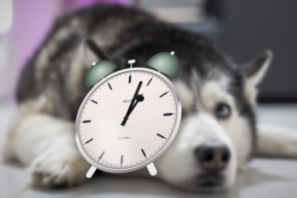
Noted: **1:03**
